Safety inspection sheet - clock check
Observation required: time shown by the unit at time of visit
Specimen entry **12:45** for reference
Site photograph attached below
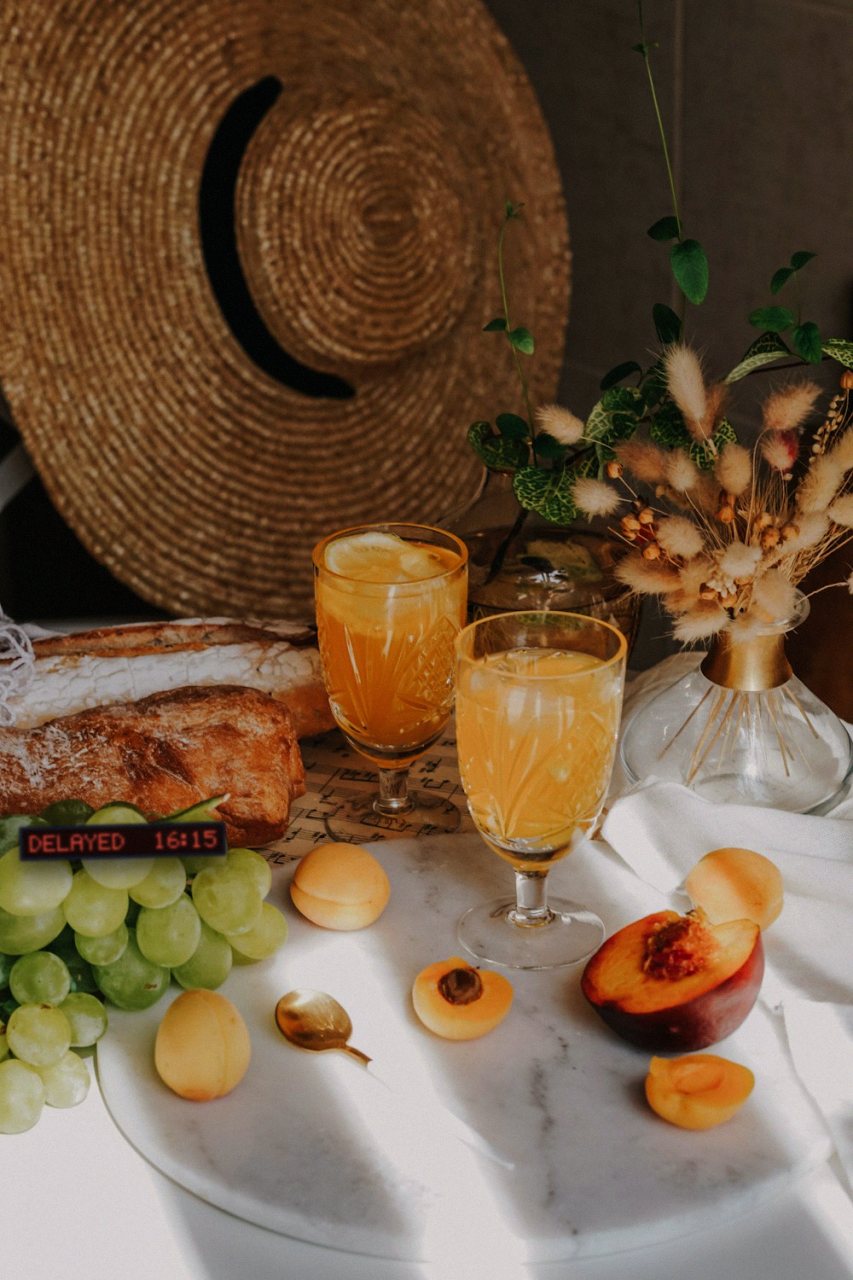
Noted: **16:15**
